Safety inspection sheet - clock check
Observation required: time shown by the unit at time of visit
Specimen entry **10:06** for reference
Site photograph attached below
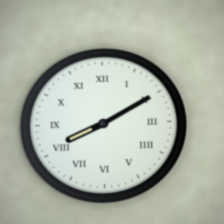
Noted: **8:10**
